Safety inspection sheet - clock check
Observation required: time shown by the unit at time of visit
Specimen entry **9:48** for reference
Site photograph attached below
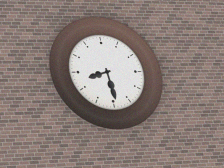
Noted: **8:29**
